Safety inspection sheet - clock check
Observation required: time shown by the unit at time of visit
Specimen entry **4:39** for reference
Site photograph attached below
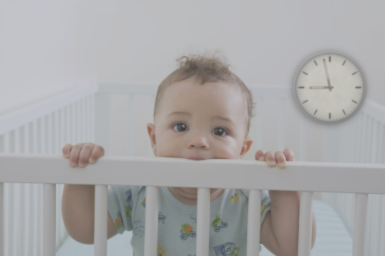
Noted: **8:58**
